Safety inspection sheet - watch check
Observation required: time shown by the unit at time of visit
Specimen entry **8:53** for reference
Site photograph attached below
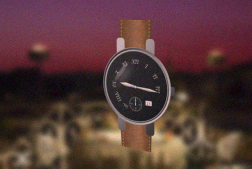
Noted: **9:16**
